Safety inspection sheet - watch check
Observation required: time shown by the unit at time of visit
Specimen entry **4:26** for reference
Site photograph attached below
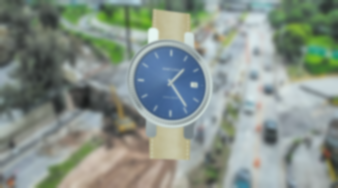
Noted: **1:24**
